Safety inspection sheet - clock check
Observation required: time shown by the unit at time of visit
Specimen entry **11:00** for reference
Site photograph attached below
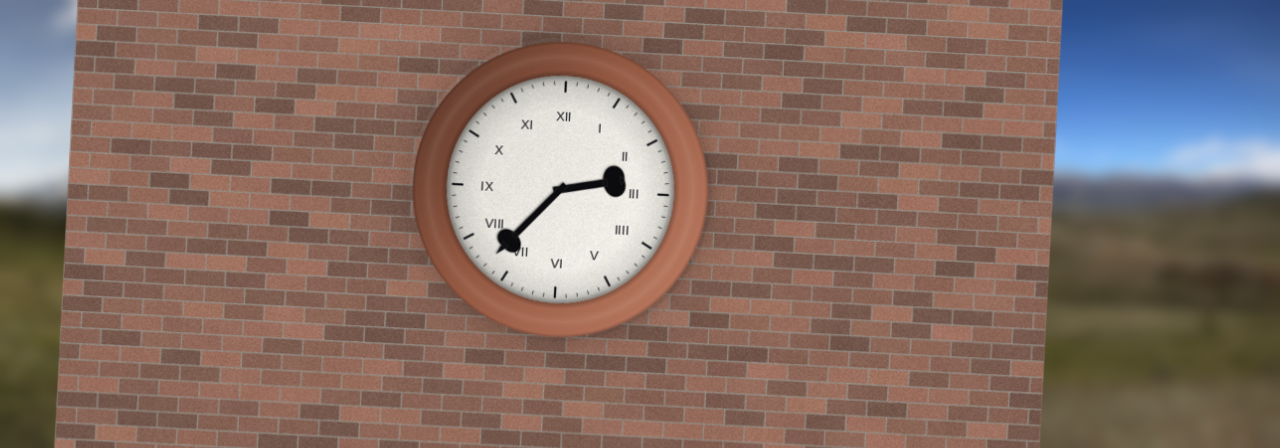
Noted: **2:37**
